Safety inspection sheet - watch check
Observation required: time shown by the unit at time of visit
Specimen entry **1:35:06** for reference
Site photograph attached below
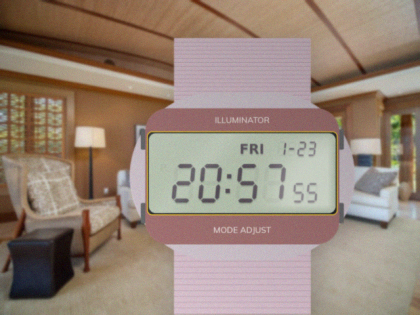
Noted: **20:57:55**
